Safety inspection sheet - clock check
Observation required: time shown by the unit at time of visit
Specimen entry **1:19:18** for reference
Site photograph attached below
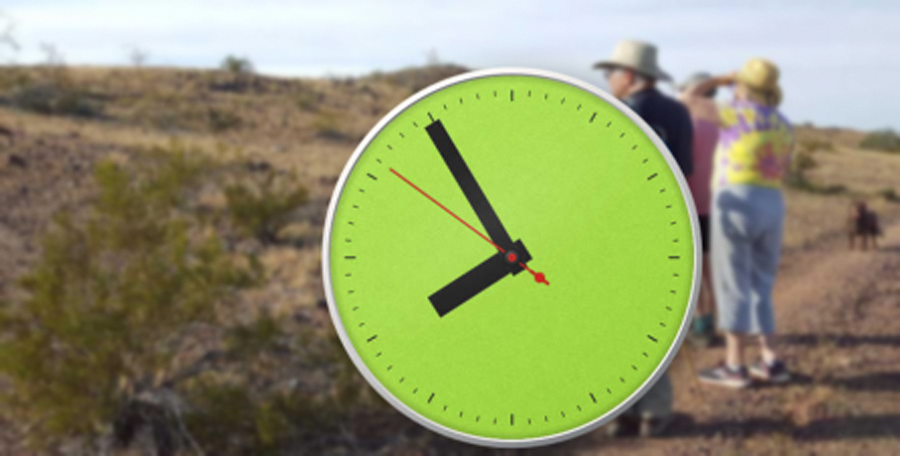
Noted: **7:54:51**
